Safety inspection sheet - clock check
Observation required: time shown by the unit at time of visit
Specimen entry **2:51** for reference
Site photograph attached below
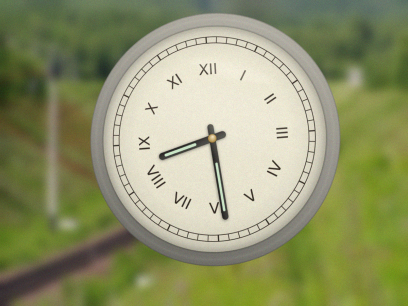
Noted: **8:29**
